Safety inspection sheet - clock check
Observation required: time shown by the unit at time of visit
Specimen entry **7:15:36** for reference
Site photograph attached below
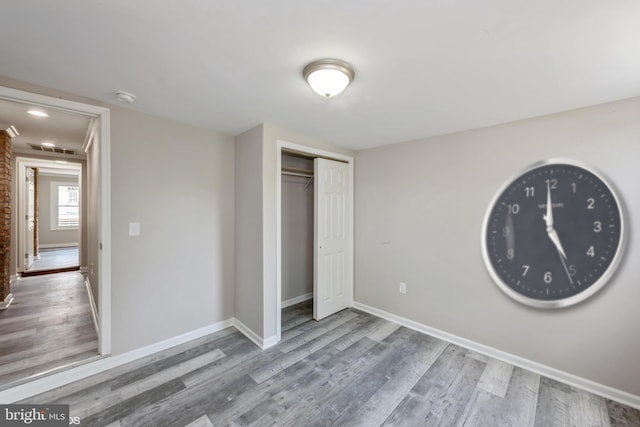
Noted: **4:59:26**
